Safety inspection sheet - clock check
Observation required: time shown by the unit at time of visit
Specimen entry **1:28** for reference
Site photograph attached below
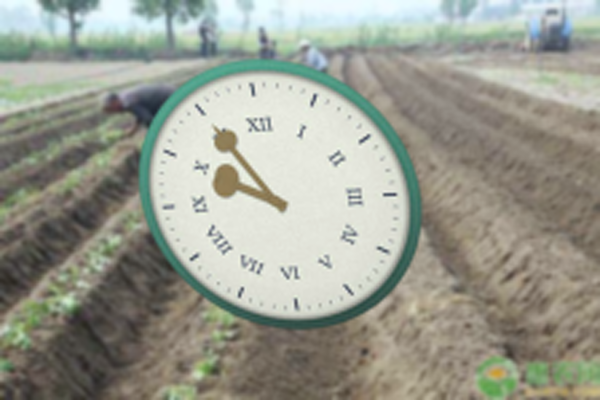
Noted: **9:55**
